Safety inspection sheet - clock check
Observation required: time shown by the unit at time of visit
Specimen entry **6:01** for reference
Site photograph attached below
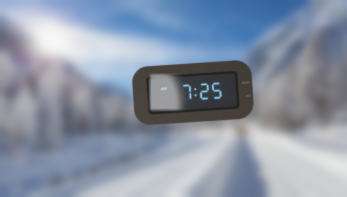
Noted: **7:25**
